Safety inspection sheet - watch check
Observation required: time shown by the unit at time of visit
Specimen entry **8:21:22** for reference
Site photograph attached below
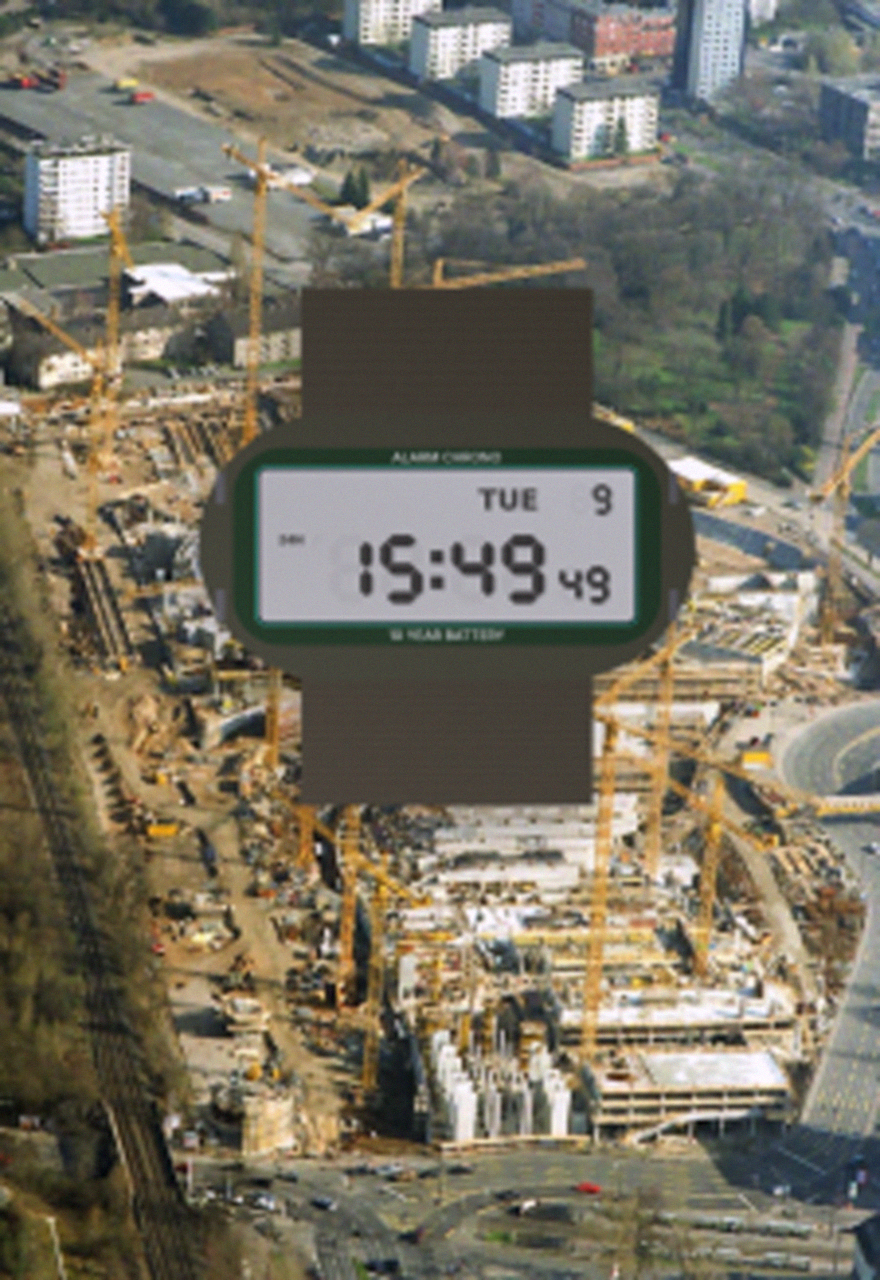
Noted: **15:49:49**
